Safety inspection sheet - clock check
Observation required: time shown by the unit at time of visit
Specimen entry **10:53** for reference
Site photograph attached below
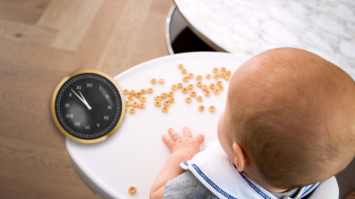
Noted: **10:52**
